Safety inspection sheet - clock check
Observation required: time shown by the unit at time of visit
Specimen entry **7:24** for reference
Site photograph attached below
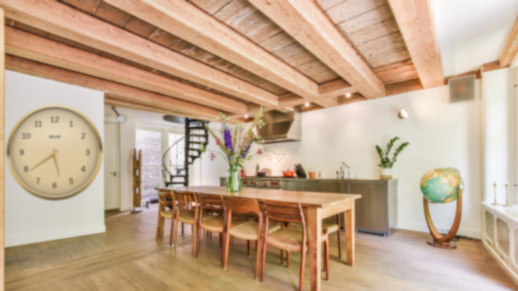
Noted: **5:39**
